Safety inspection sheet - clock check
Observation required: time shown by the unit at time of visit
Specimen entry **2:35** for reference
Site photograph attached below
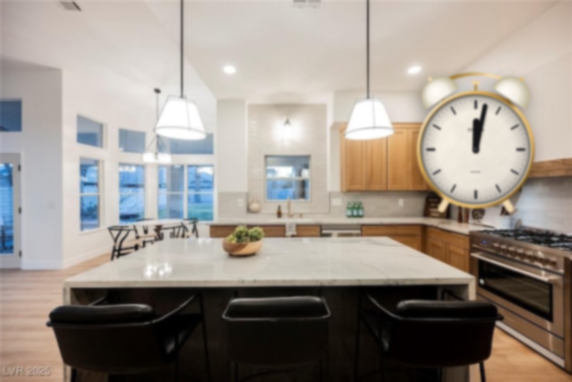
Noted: **12:02**
